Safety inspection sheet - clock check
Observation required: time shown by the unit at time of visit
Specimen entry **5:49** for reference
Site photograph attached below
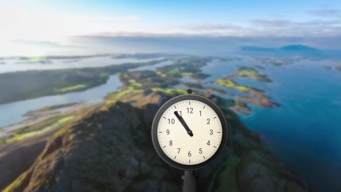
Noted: **10:54**
